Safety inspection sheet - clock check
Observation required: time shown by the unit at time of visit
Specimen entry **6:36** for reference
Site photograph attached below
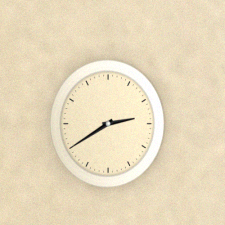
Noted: **2:40**
